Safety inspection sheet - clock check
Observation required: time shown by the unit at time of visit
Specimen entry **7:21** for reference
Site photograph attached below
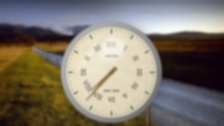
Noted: **7:37**
